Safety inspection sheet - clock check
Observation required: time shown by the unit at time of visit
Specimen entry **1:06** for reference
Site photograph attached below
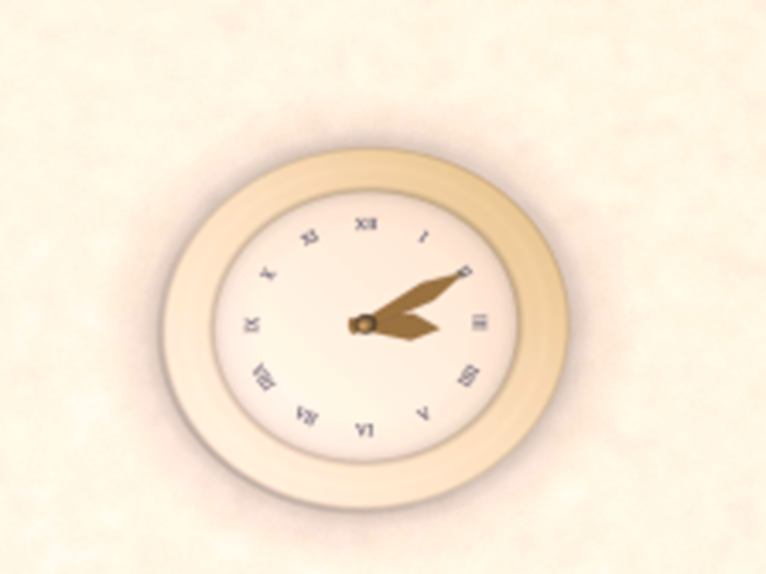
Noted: **3:10**
